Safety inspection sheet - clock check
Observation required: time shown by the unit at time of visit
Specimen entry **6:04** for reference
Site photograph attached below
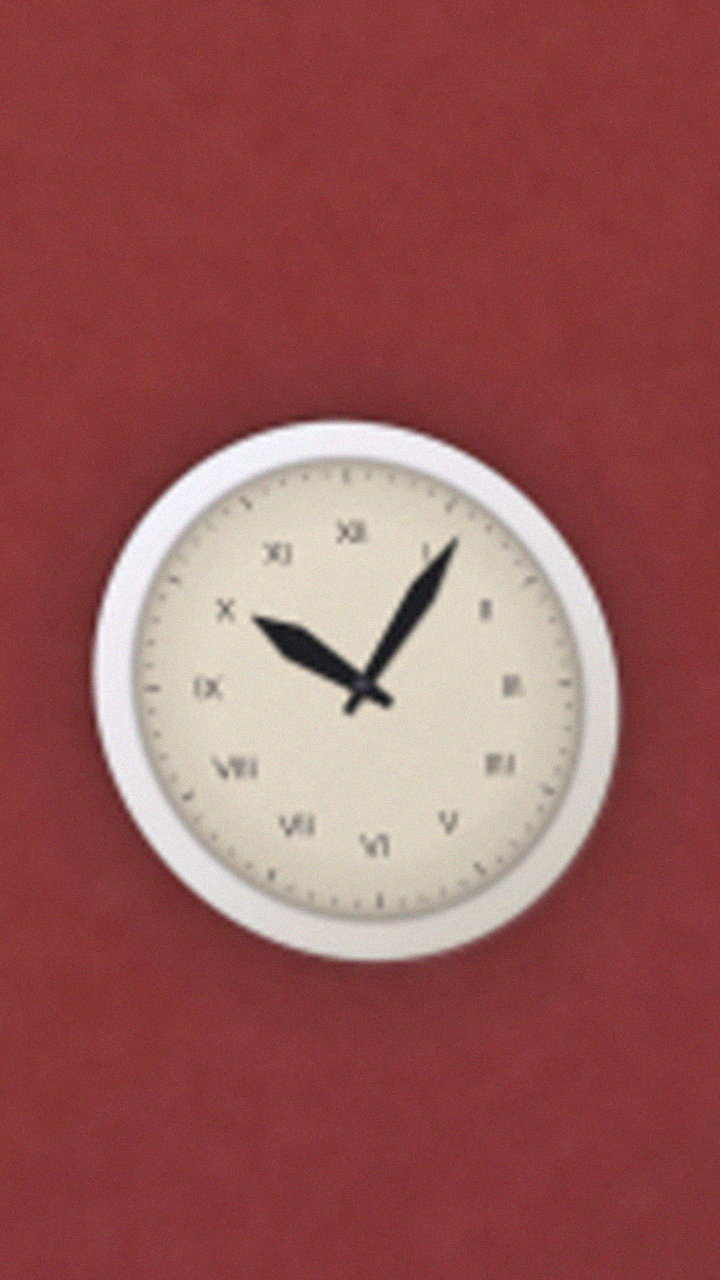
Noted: **10:06**
